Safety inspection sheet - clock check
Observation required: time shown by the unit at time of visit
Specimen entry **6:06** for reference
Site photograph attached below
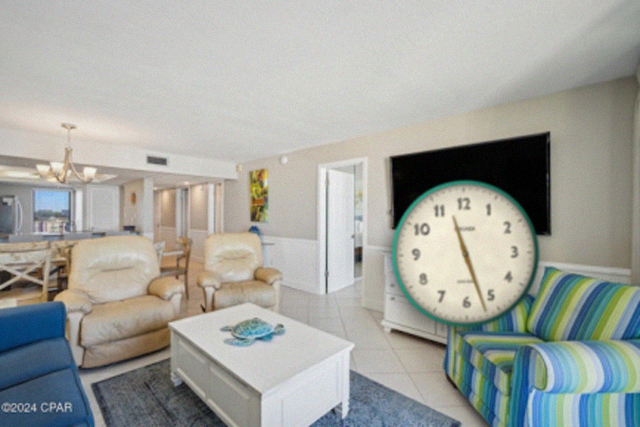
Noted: **11:27**
